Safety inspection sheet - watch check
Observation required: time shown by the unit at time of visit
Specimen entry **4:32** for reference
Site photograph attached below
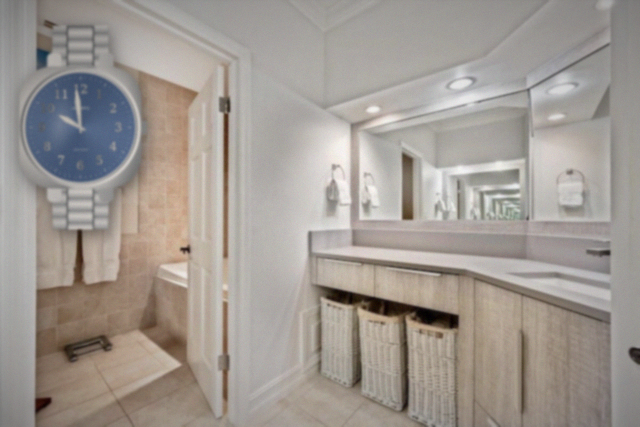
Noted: **9:59**
